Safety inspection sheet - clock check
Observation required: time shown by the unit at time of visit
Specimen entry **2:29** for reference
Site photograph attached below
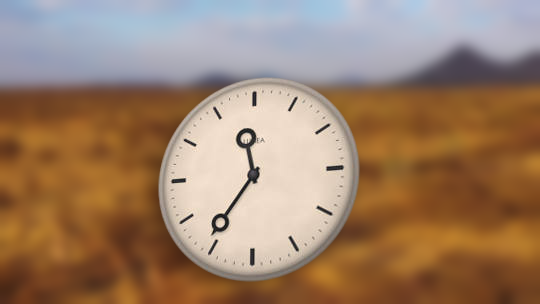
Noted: **11:36**
